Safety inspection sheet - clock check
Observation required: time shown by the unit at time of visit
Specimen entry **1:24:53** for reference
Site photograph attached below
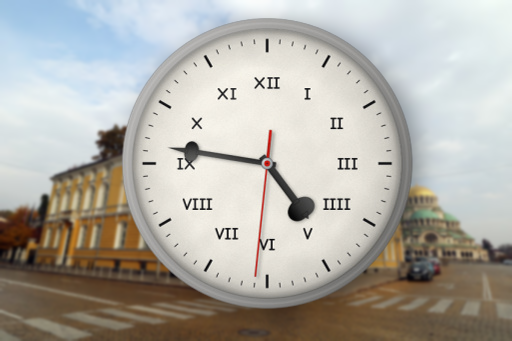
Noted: **4:46:31**
